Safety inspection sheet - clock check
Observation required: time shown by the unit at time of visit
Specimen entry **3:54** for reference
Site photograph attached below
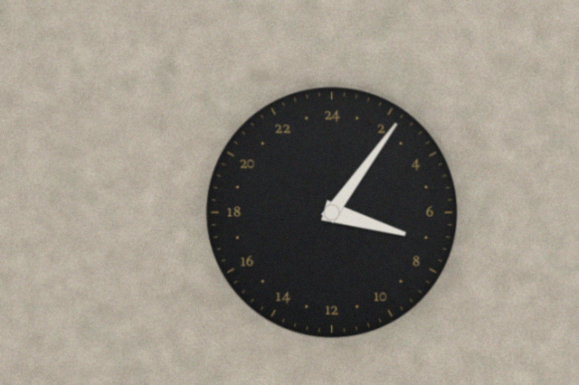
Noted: **7:06**
